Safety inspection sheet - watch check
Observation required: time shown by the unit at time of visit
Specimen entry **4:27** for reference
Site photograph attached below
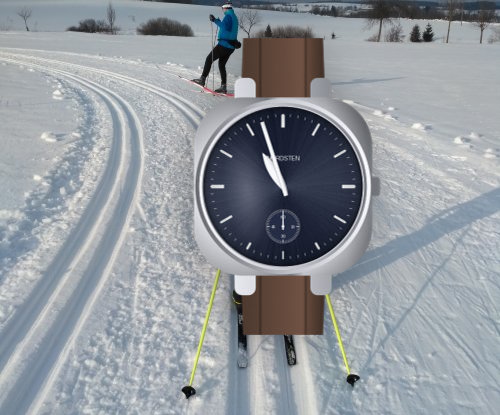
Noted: **10:57**
